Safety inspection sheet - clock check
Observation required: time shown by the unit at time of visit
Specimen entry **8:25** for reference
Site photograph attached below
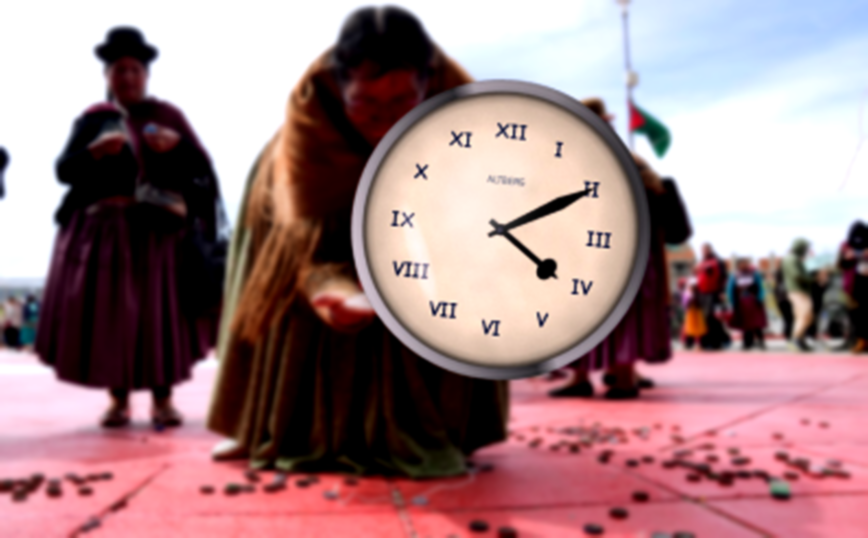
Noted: **4:10**
